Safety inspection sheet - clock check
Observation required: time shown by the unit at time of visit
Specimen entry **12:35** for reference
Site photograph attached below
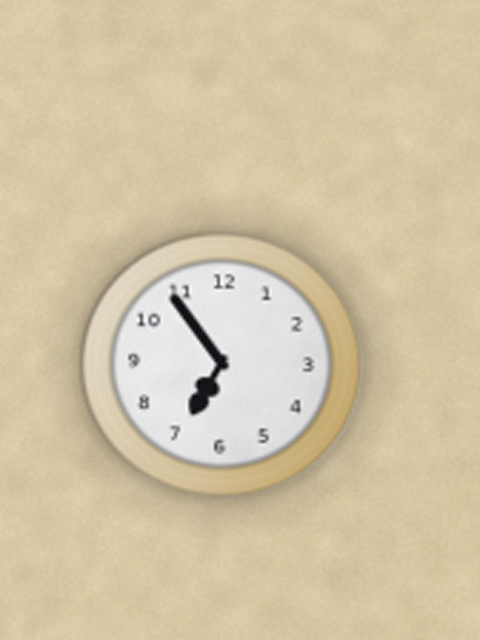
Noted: **6:54**
